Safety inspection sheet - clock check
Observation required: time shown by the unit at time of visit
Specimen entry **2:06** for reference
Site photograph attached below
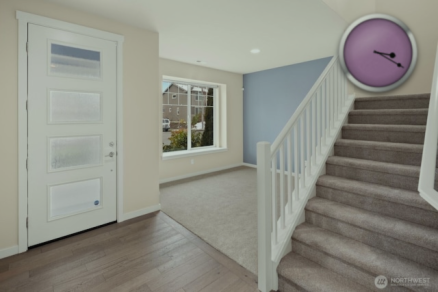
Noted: **3:20**
